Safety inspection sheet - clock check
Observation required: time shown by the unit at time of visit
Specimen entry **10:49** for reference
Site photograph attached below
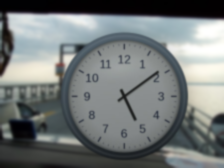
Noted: **5:09**
